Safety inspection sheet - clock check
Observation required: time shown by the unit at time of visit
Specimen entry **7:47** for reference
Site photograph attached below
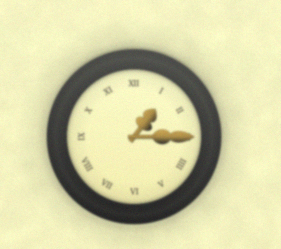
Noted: **1:15**
